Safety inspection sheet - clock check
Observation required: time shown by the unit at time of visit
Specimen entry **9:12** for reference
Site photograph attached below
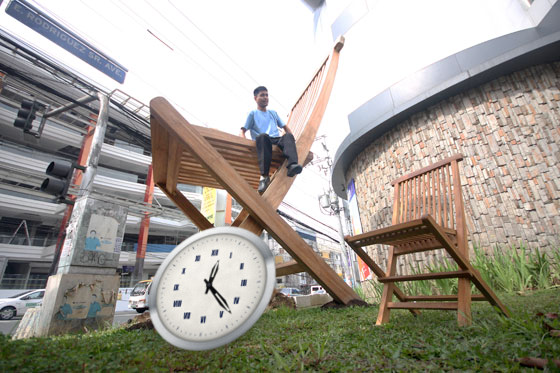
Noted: **12:23**
